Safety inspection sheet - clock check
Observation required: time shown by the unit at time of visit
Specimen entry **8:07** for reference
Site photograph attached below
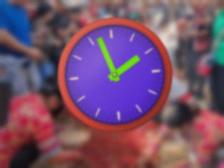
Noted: **1:57**
